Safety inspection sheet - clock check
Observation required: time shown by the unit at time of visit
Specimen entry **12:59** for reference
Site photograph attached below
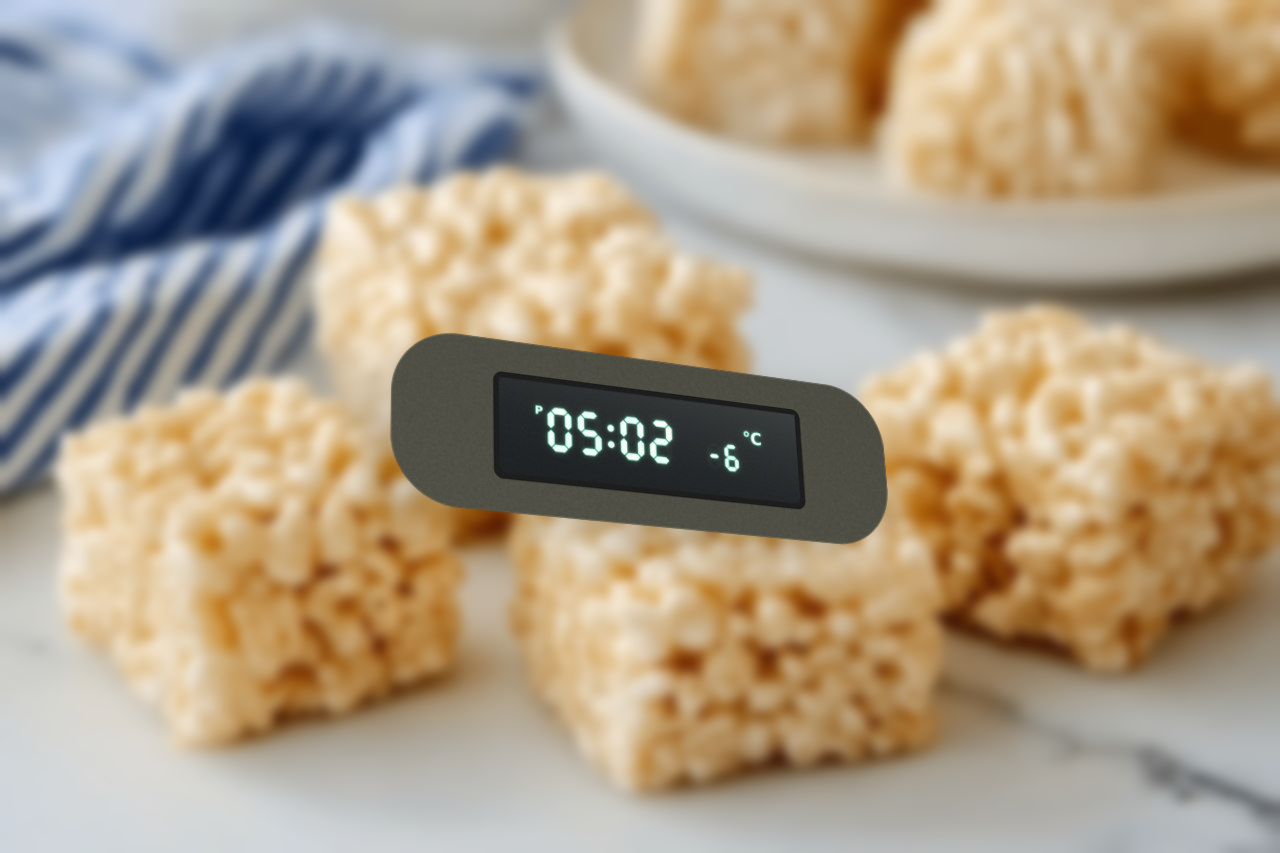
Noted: **5:02**
